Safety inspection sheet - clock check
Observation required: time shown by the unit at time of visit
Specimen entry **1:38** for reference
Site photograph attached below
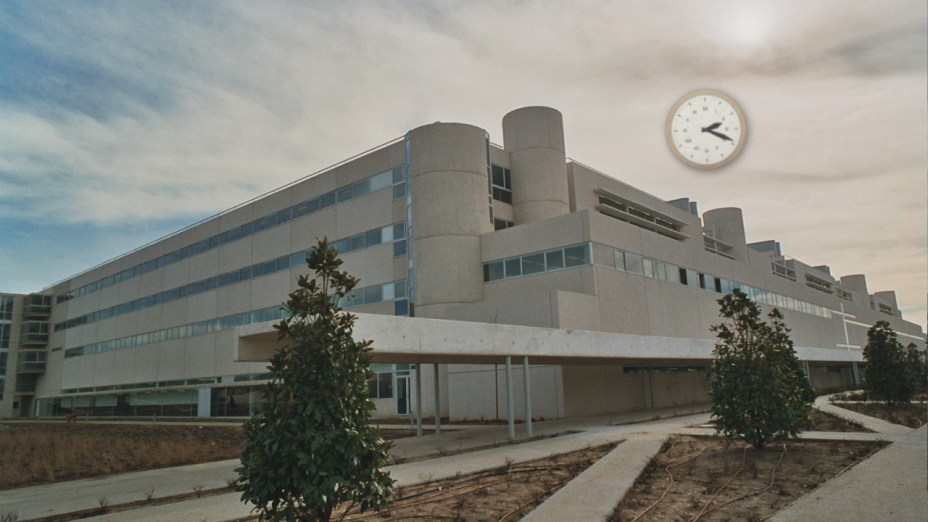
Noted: **2:19**
